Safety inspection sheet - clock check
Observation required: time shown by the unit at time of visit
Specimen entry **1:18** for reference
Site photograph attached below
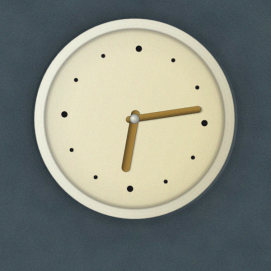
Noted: **6:13**
